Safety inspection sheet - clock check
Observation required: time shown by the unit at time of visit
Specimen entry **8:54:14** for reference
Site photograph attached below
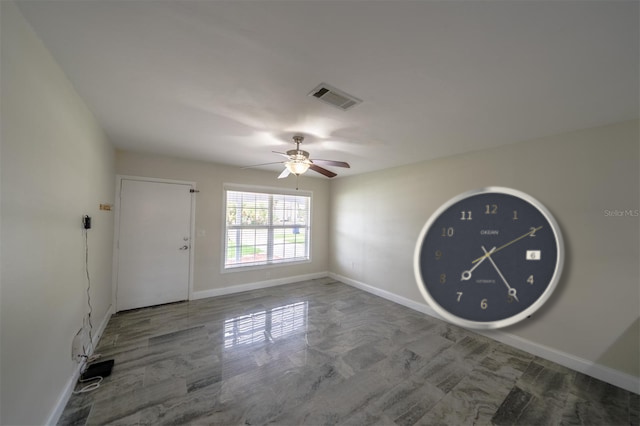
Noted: **7:24:10**
